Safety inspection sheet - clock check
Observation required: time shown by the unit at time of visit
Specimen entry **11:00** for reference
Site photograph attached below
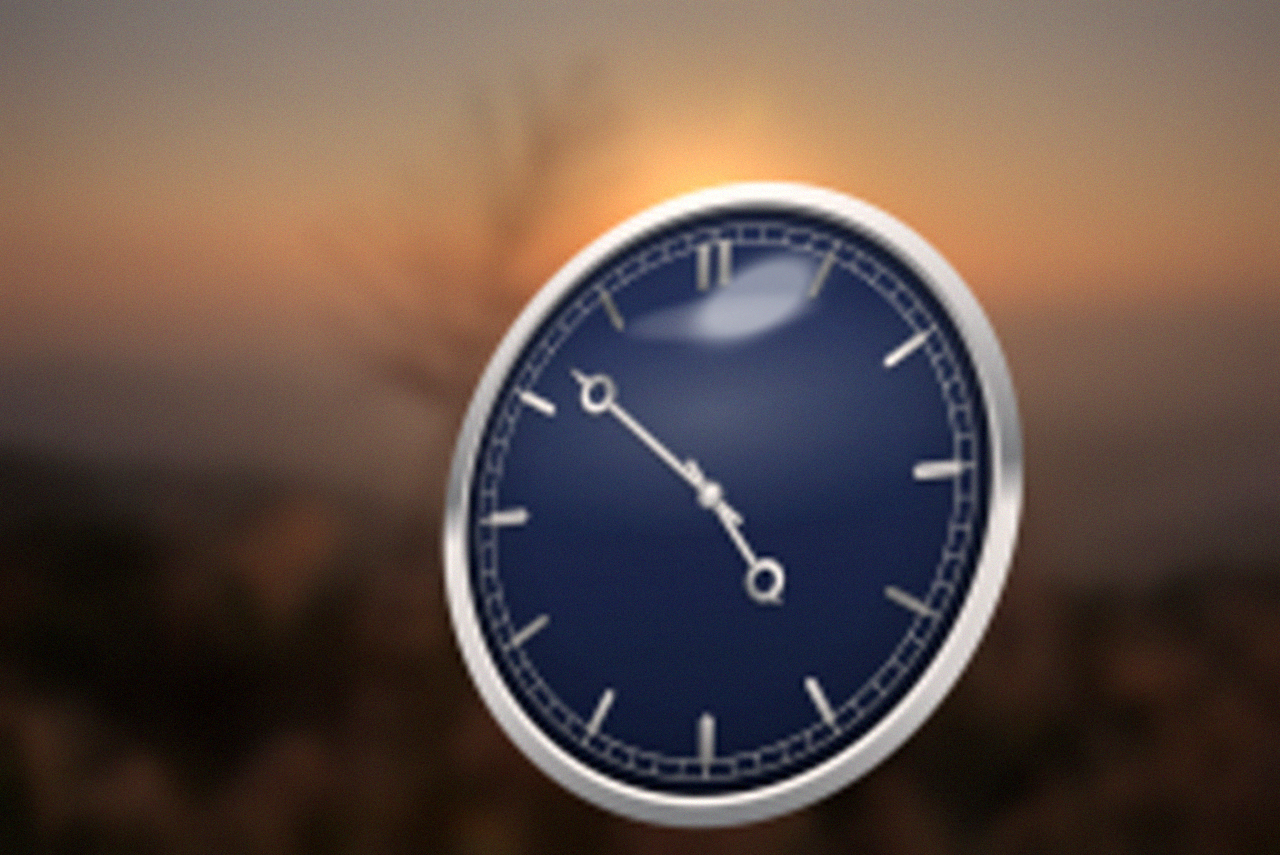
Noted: **4:52**
